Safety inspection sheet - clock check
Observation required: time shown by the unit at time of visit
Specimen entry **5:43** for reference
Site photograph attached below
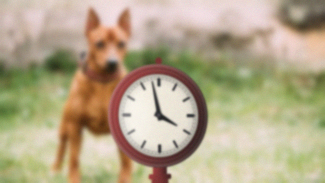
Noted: **3:58**
